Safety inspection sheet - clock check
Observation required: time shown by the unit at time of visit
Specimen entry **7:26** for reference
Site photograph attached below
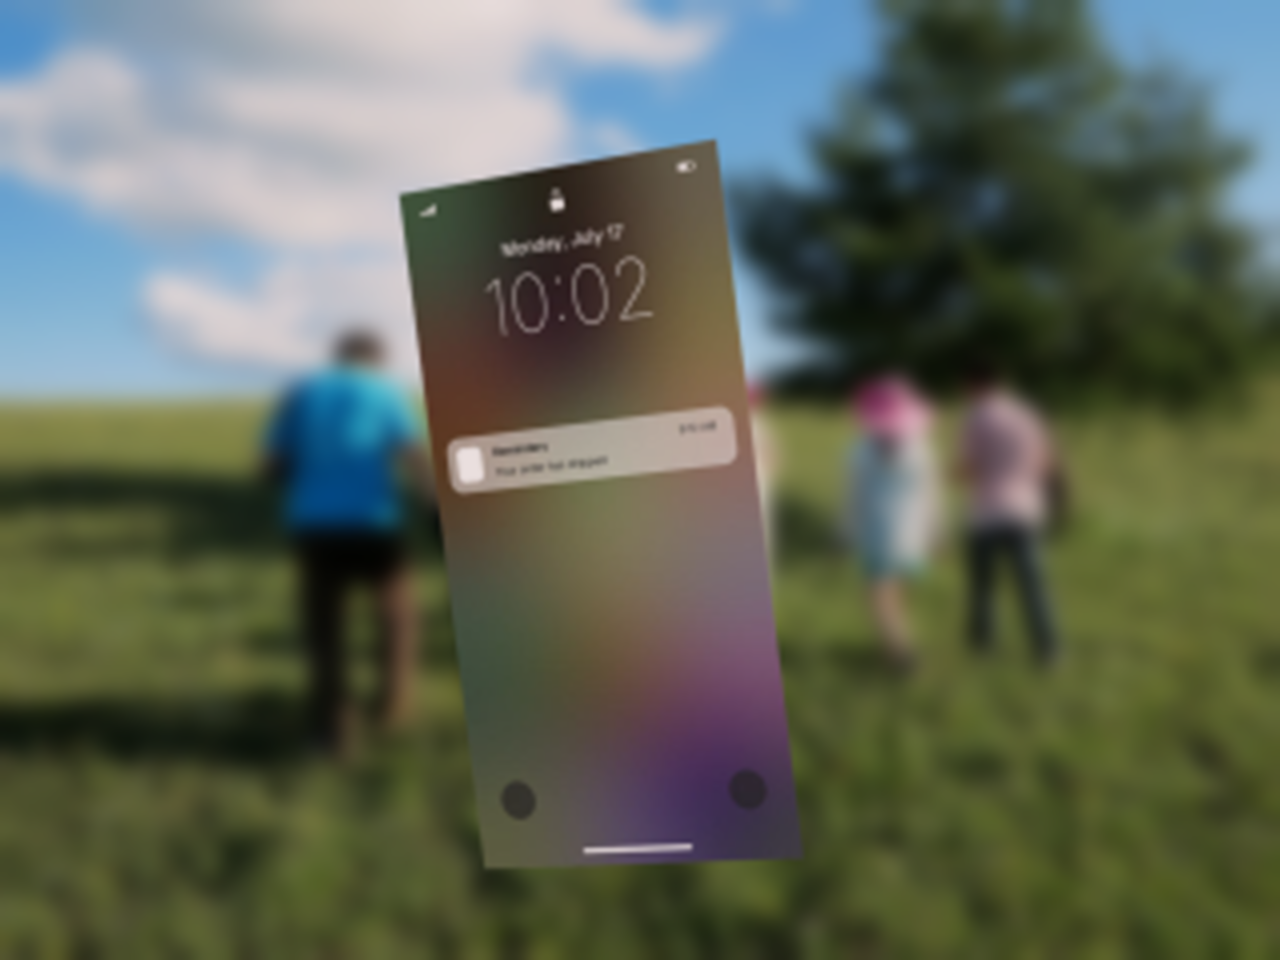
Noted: **10:02**
